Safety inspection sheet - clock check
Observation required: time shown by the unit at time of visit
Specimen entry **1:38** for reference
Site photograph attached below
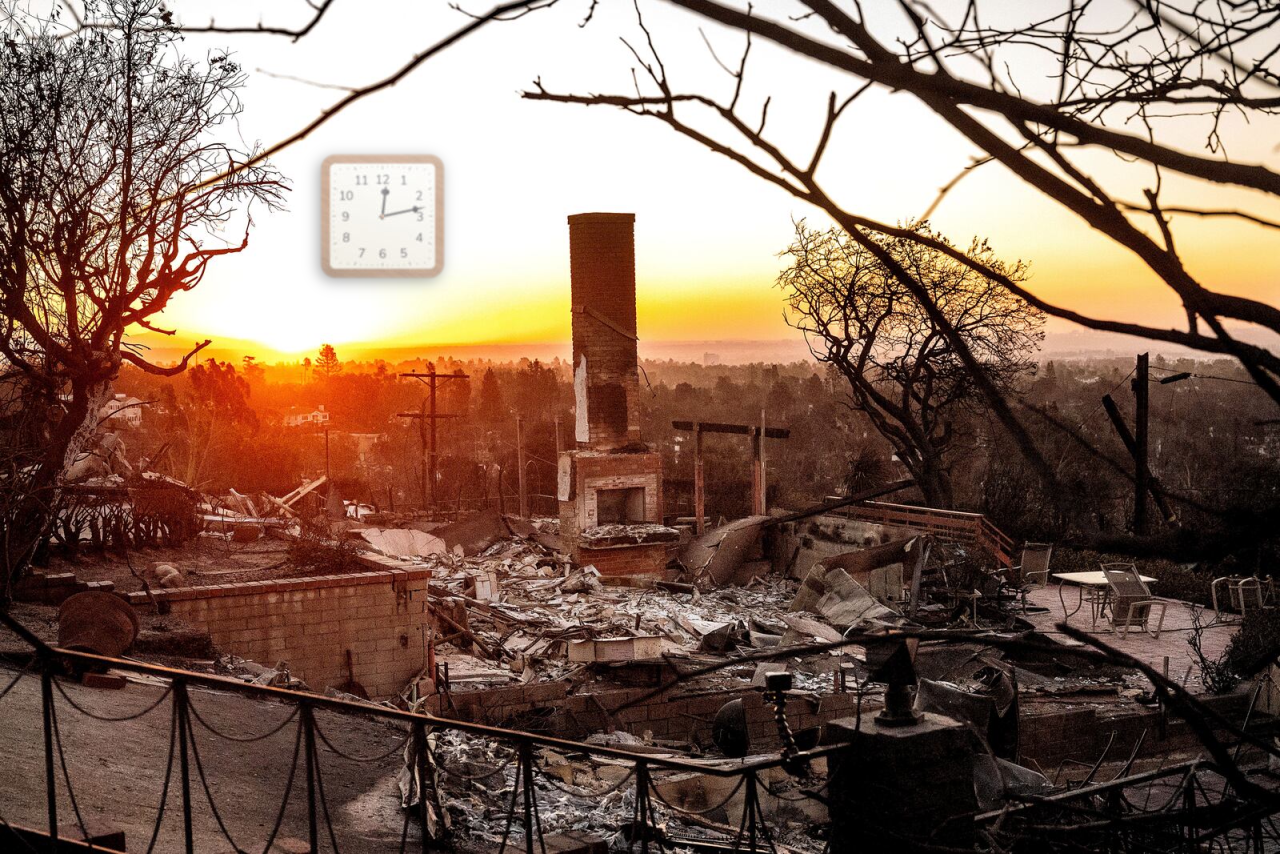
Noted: **12:13**
